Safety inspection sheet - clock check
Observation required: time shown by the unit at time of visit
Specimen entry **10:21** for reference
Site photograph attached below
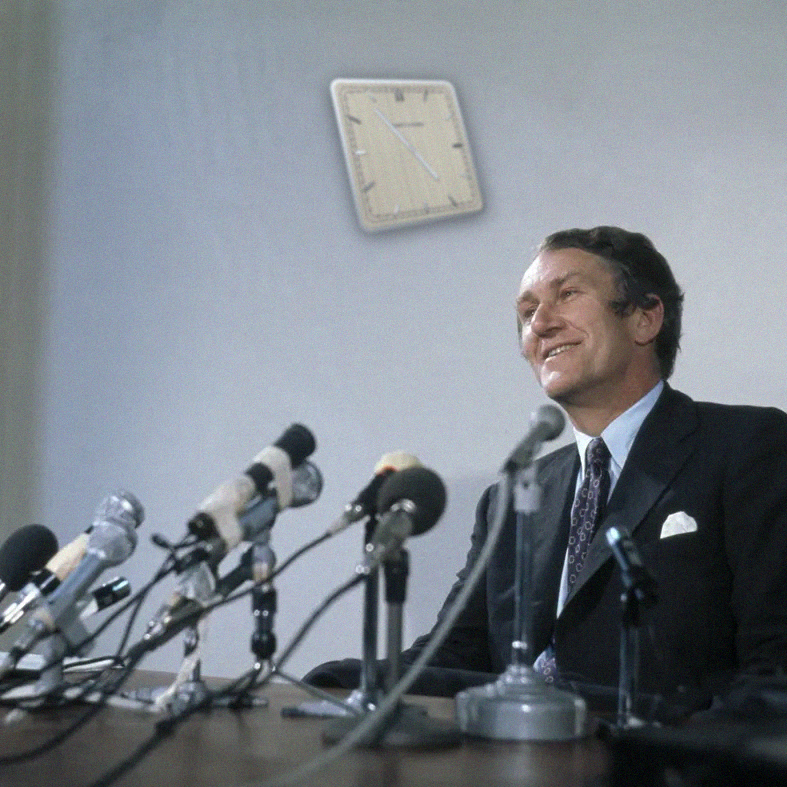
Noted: **4:54**
